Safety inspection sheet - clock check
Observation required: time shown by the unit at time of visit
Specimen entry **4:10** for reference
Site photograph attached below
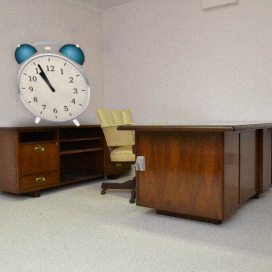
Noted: **10:56**
